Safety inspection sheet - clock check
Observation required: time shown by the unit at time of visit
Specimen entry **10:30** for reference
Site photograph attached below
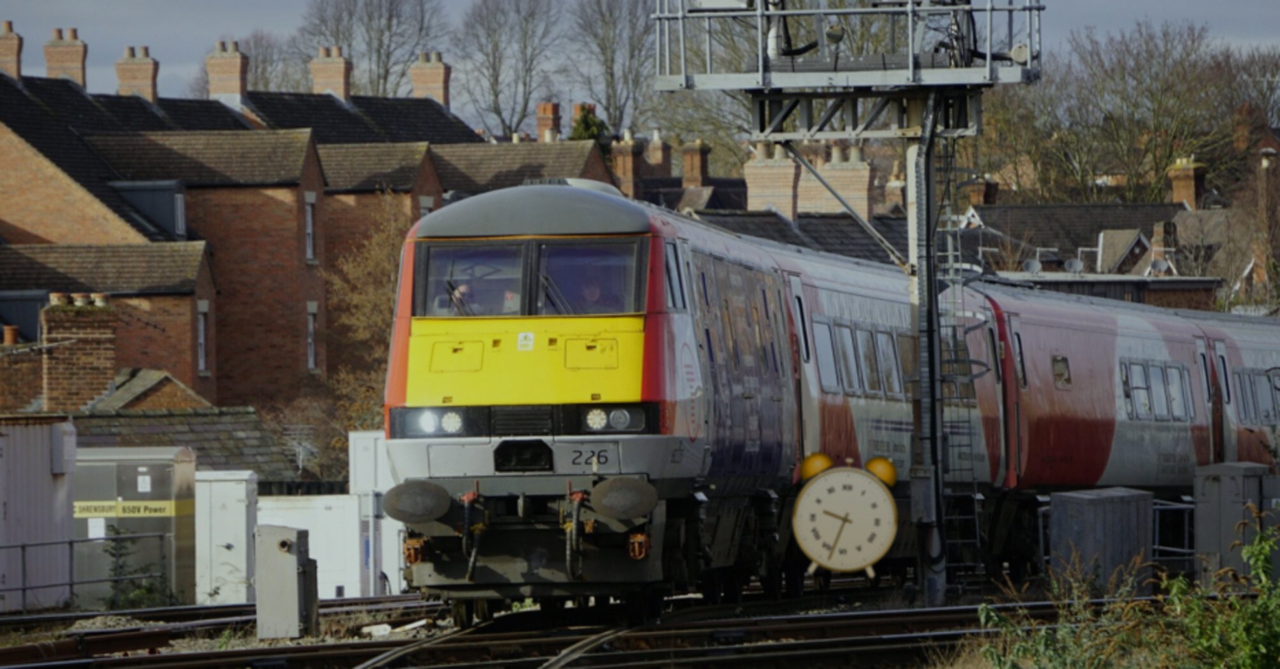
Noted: **9:33**
